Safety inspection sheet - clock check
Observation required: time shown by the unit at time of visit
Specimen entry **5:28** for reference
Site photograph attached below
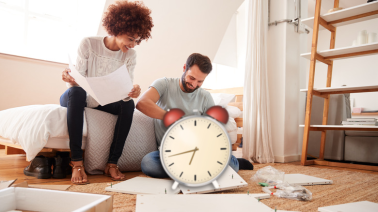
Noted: **6:43**
